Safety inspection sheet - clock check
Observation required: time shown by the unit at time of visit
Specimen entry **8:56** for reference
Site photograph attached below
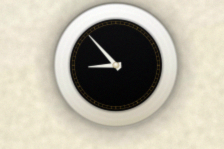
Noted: **8:53**
